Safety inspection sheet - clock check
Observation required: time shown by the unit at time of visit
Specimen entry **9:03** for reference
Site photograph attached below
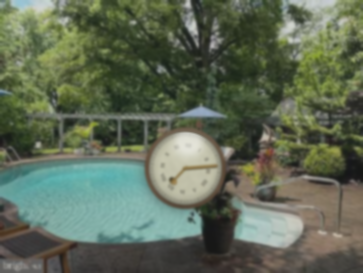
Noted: **7:13**
